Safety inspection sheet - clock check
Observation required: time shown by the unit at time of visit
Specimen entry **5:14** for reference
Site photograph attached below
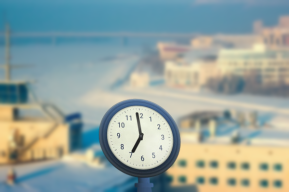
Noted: **6:59**
